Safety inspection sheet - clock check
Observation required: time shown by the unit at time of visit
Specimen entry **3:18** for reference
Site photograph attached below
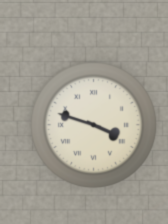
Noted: **3:48**
